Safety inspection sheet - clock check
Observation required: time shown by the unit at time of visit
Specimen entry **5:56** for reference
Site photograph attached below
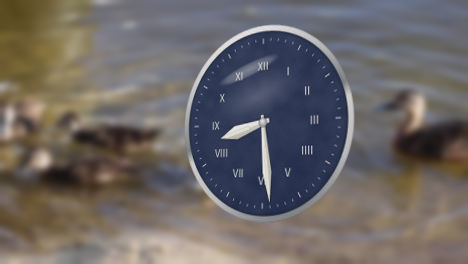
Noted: **8:29**
